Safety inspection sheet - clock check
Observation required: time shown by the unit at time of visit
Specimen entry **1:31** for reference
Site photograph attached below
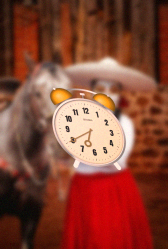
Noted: **6:40**
